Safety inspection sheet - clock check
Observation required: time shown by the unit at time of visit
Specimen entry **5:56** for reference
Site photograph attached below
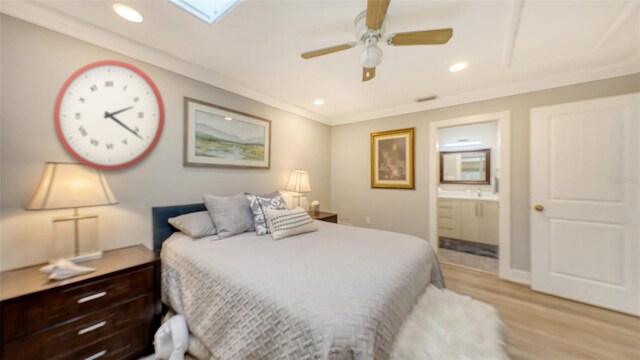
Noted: **2:21**
